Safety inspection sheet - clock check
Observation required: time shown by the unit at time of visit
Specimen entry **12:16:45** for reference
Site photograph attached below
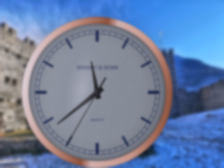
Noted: **11:38:35**
